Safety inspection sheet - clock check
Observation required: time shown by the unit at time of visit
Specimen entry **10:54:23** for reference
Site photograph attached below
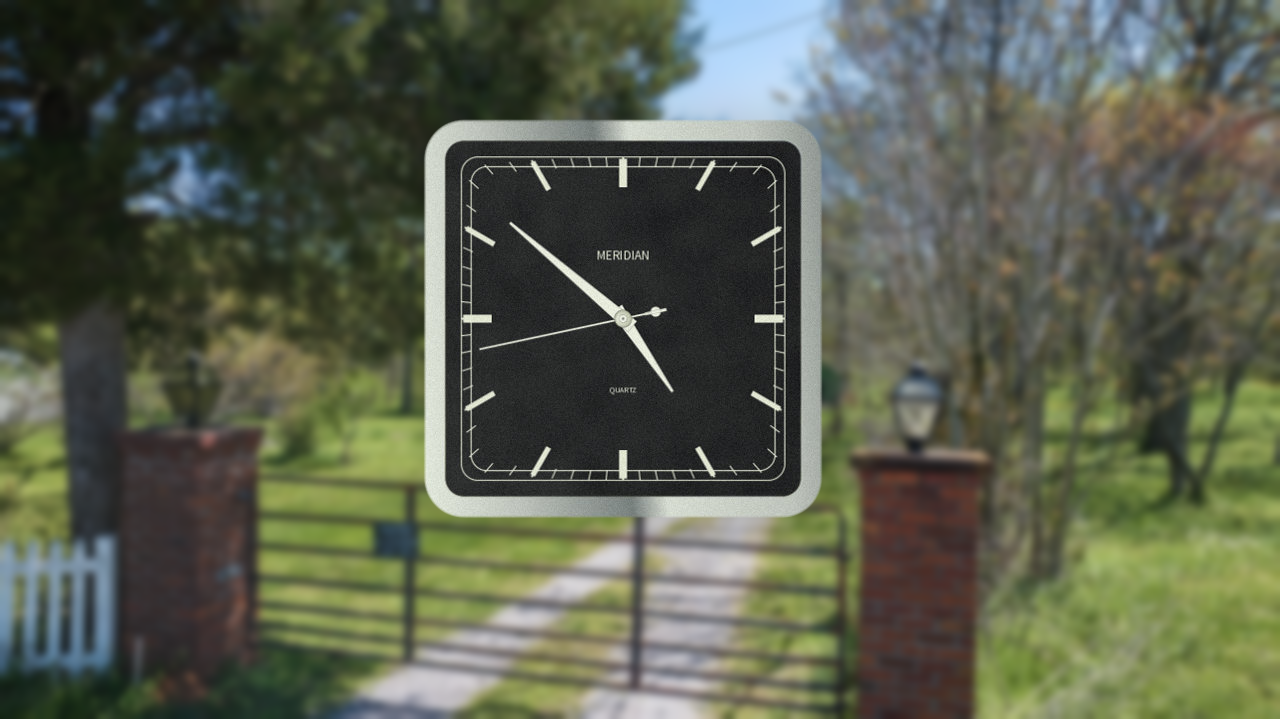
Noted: **4:51:43**
